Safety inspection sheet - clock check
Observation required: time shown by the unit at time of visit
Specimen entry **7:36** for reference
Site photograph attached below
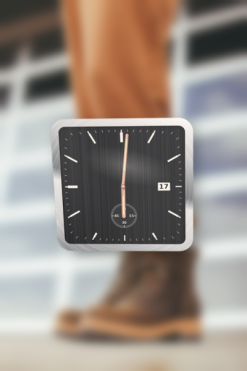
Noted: **6:01**
